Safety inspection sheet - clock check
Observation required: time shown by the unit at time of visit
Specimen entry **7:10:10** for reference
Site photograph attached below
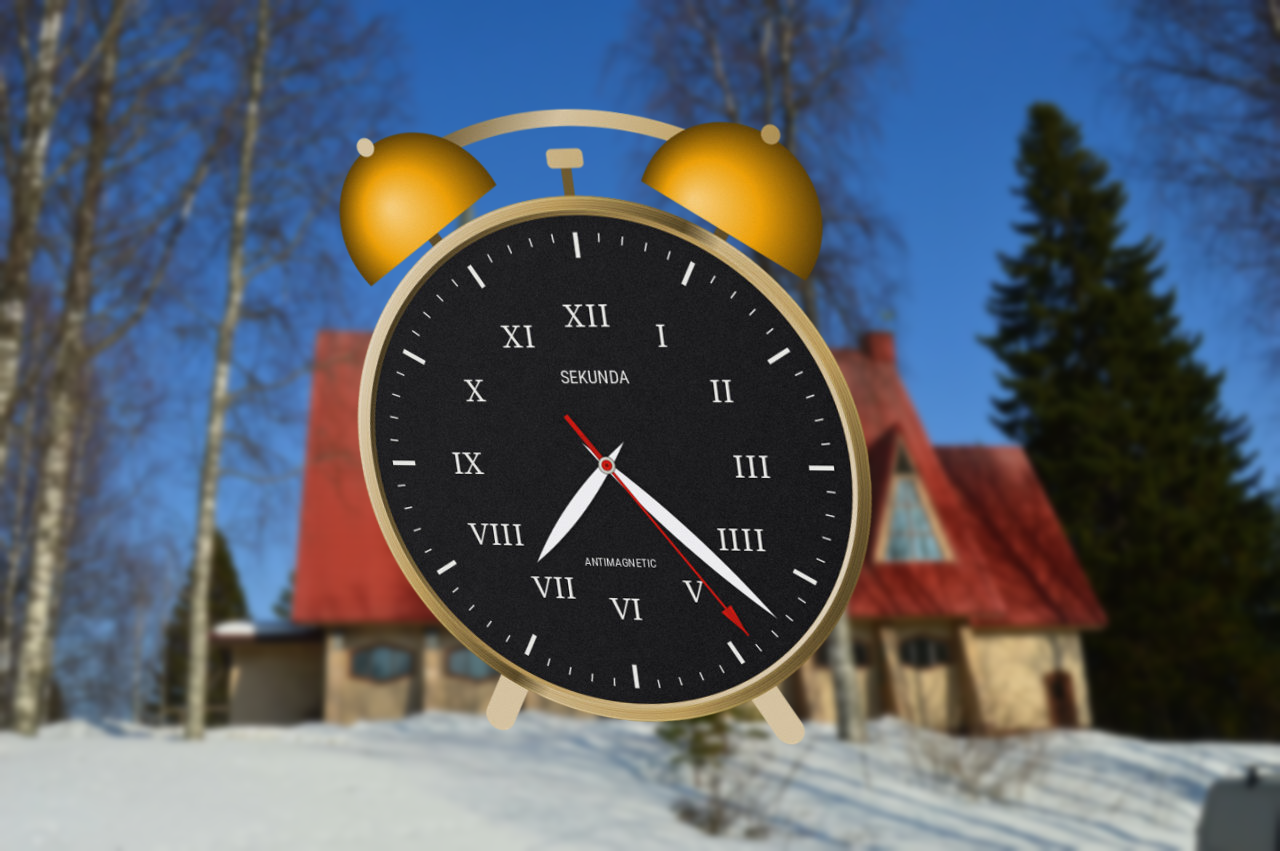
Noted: **7:22:24**
